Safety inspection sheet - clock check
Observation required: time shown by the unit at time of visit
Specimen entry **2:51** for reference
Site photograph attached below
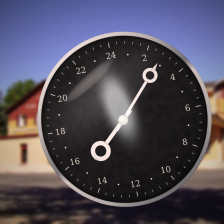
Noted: **15:07**
